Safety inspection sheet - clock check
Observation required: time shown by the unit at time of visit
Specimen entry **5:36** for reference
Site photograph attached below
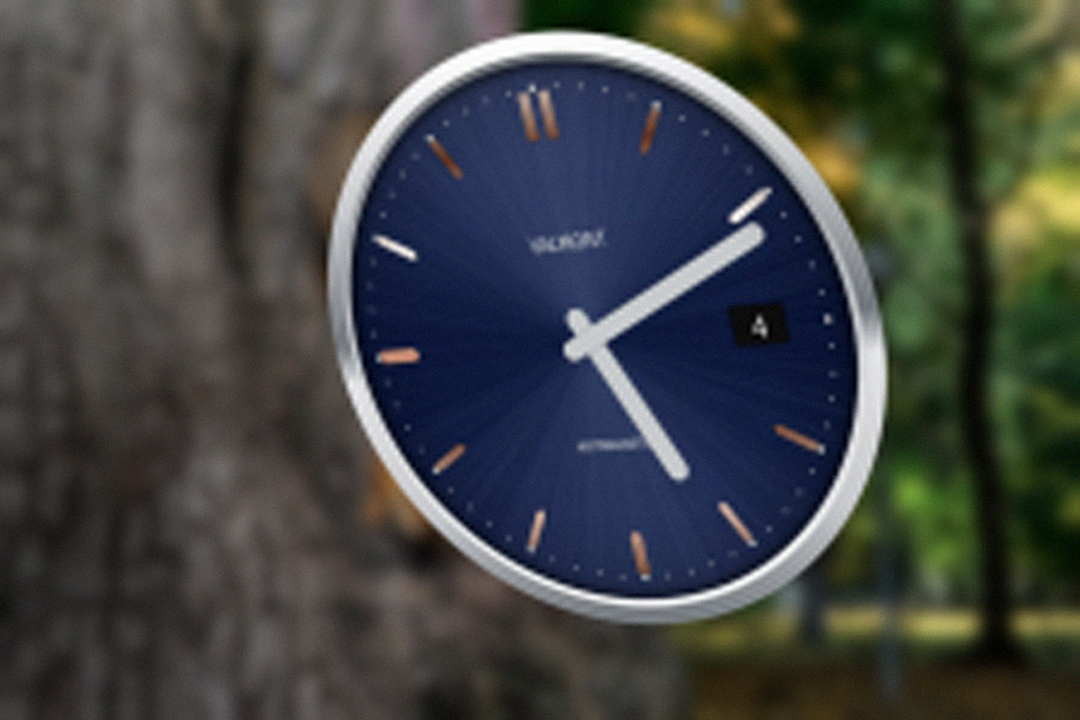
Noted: **5:11**
